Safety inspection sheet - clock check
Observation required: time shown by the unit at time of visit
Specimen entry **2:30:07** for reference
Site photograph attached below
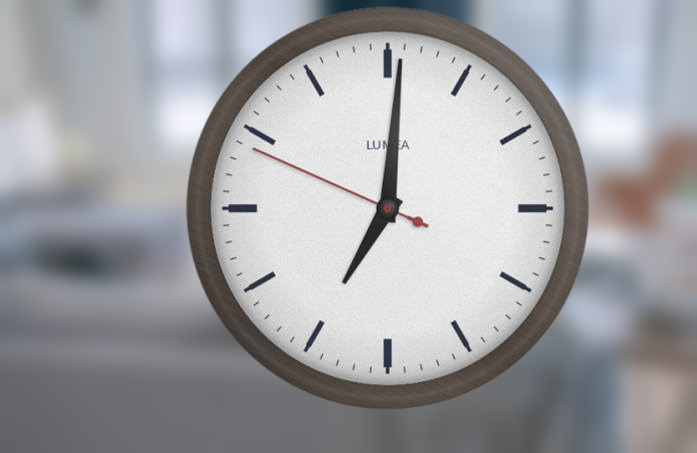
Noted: **7:00:49**
